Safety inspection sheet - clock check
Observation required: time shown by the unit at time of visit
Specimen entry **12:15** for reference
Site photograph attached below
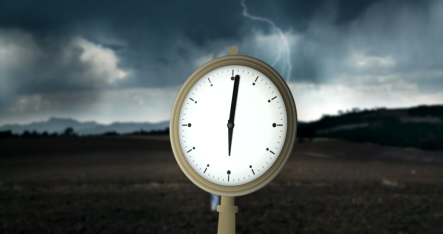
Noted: **6:01**
